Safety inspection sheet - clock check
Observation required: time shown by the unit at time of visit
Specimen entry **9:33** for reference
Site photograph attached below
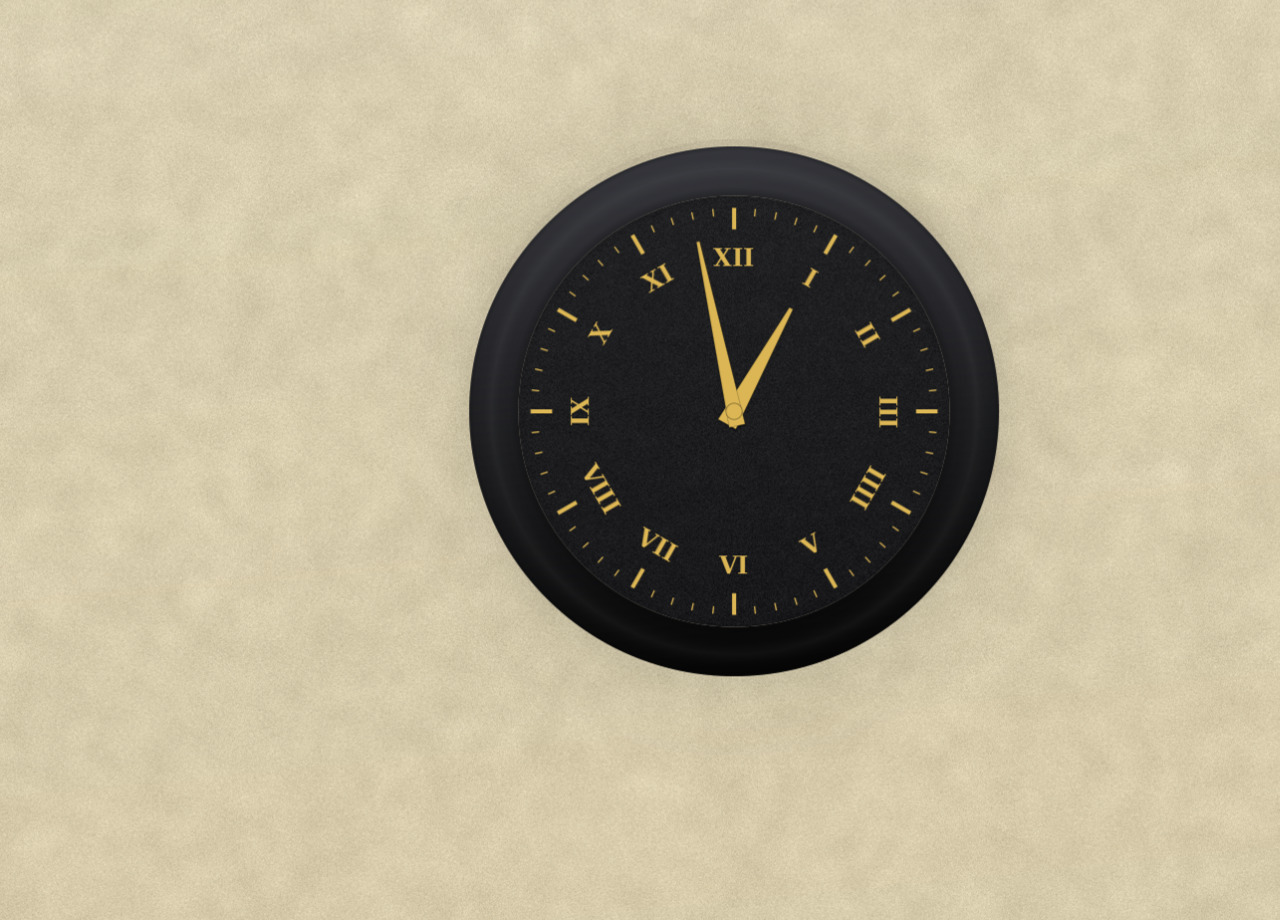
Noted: **12:58**
